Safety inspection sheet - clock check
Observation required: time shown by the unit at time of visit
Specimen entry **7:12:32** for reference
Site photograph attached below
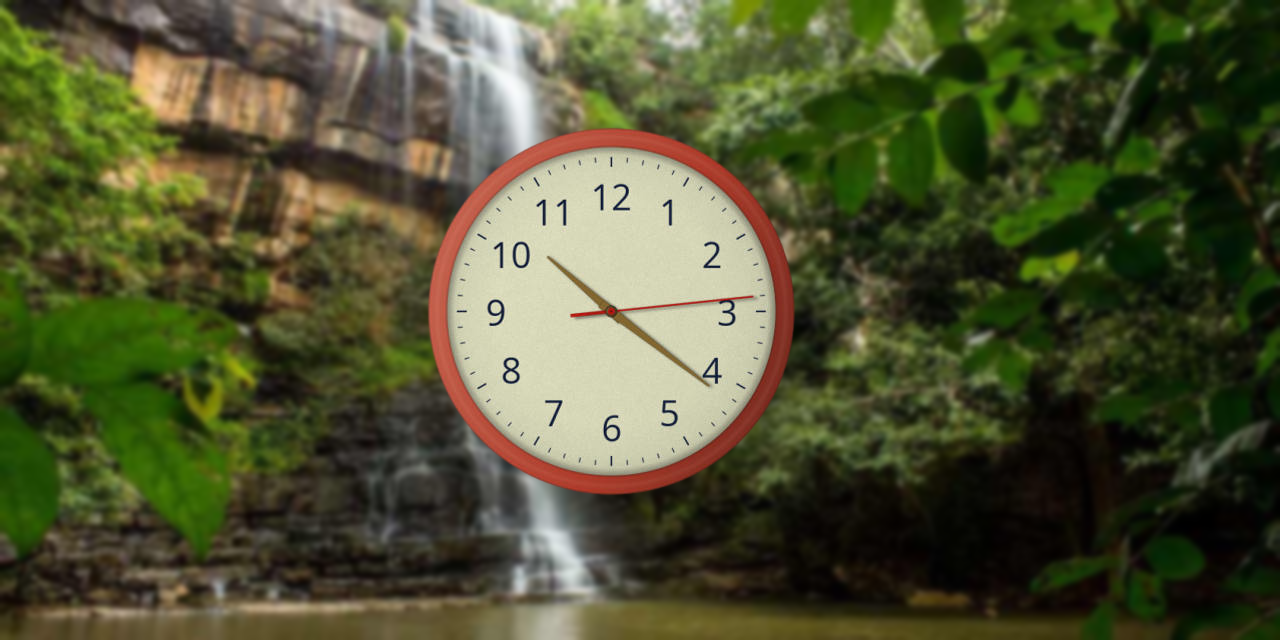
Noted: **10:21:14**
